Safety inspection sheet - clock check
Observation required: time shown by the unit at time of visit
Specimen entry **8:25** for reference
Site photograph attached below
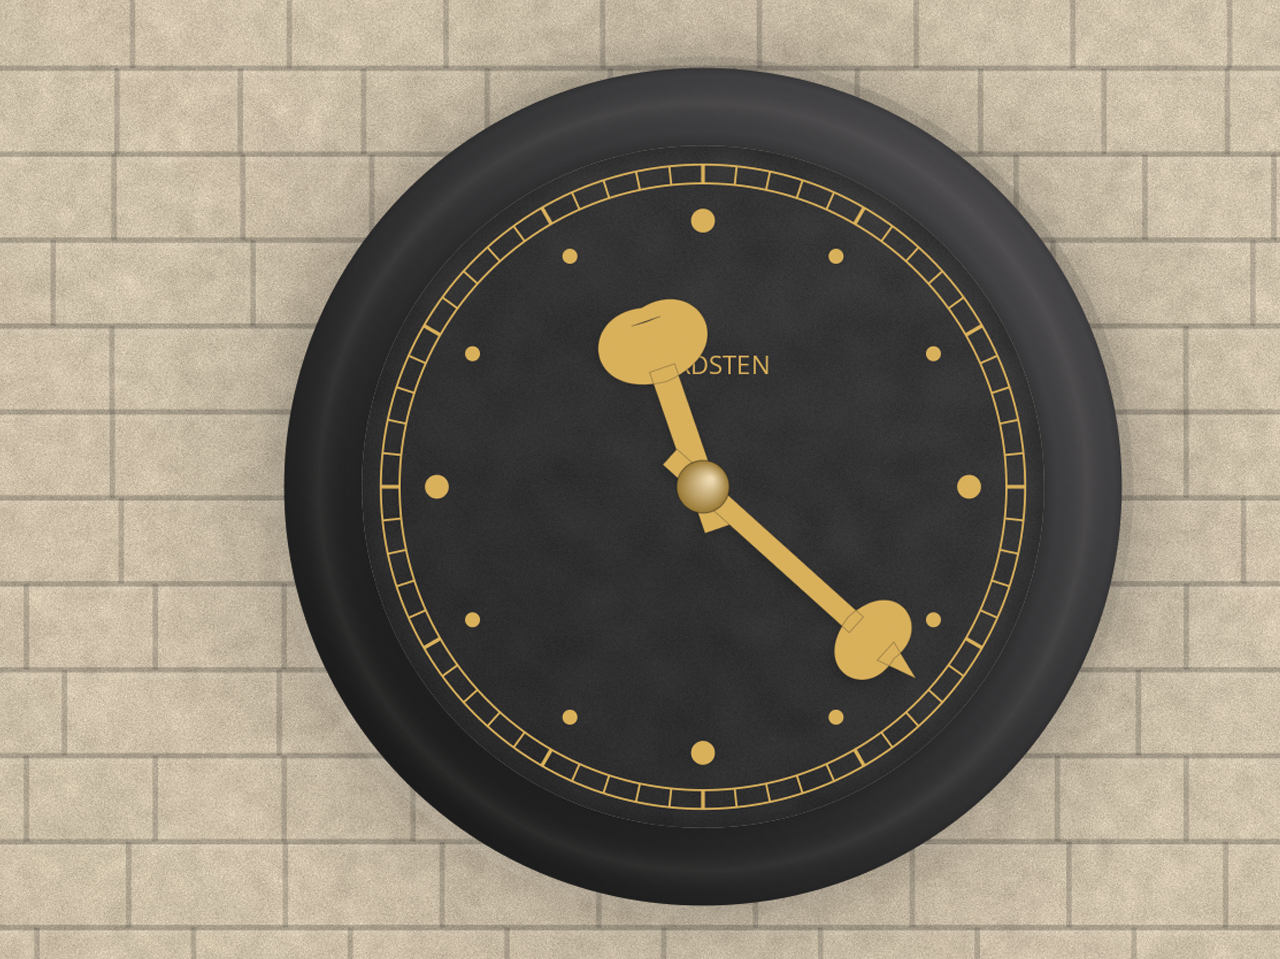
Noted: **11:22**
